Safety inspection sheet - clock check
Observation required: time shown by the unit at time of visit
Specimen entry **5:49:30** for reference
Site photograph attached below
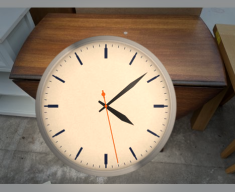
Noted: **4:08:28**
